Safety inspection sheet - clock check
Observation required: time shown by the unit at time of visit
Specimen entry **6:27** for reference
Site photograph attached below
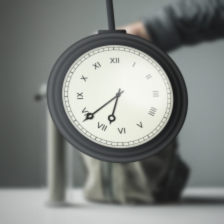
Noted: **6:39**
